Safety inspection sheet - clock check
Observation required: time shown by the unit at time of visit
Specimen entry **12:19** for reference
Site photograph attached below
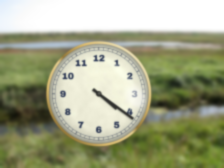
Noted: **4:21**
